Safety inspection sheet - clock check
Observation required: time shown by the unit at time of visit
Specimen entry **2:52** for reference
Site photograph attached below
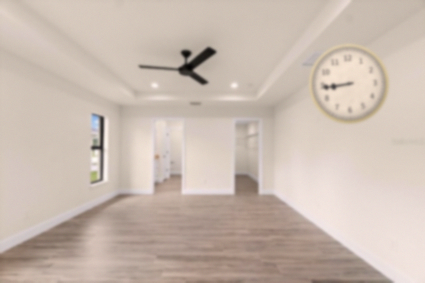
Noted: **8:44**
